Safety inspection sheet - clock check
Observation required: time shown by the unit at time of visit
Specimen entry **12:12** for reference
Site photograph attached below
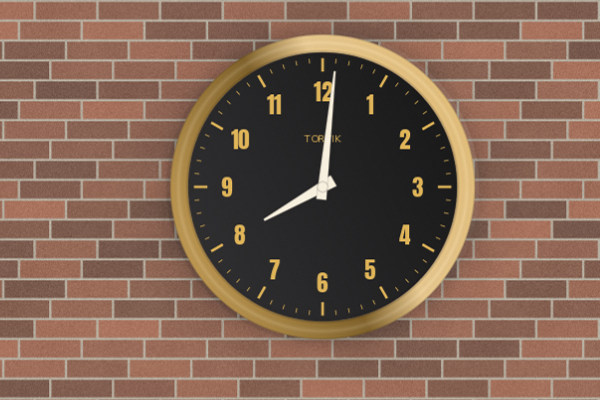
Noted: **8:01**
